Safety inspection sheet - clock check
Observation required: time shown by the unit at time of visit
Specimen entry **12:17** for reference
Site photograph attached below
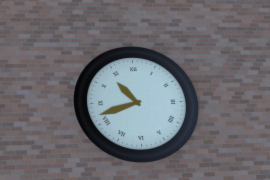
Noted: **10:42**
